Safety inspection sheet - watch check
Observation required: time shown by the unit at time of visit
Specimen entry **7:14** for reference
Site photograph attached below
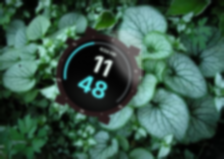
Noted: **11:48**
